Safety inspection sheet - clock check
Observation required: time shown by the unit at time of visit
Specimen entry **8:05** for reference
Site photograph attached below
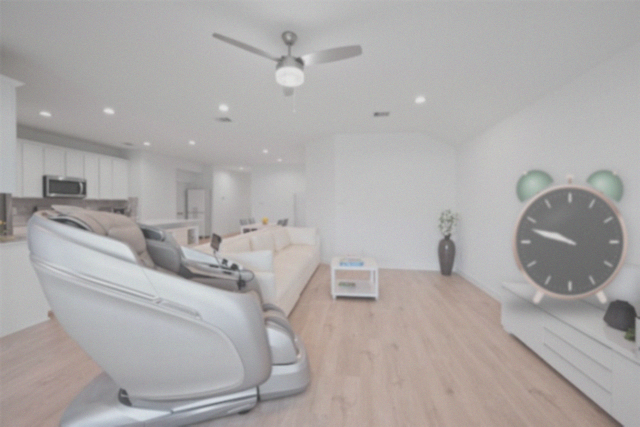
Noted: **9:48**
